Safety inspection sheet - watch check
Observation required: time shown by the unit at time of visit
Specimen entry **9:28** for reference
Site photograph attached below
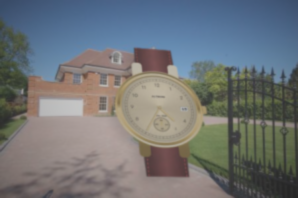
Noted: **4:35**
